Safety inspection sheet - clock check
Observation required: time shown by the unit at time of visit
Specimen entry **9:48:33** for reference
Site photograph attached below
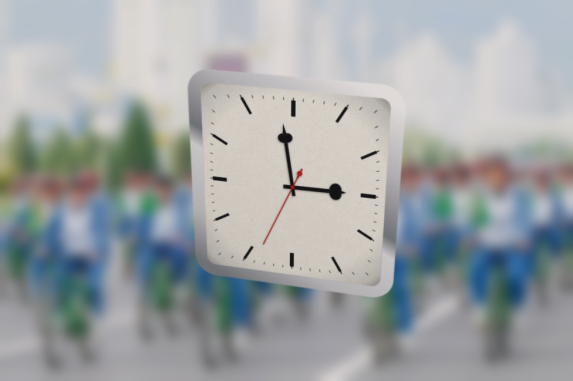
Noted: **2:58:34**
